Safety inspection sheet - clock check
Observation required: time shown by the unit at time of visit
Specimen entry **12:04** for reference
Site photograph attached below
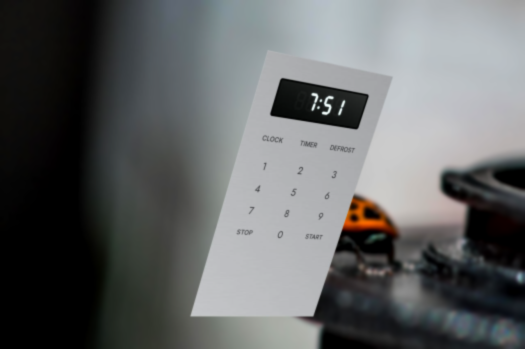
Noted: **7:51**
